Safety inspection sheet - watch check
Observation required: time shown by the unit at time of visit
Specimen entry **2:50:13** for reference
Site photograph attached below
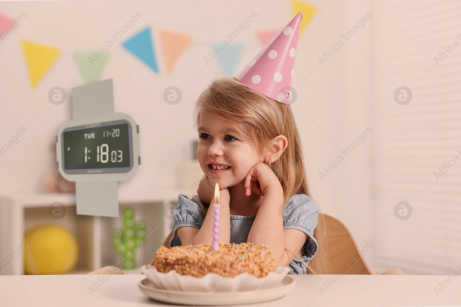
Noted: **1:18:03**
